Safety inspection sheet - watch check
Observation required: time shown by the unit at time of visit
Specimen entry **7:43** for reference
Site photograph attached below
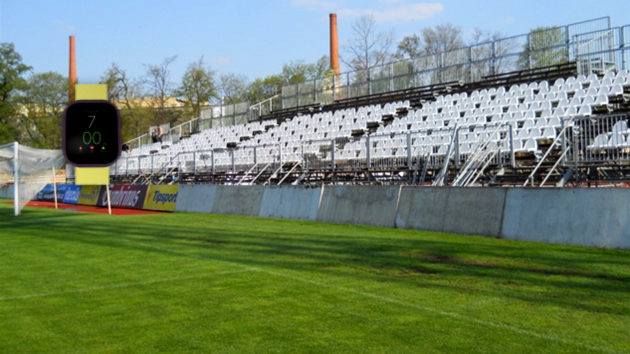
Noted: **7:00**
